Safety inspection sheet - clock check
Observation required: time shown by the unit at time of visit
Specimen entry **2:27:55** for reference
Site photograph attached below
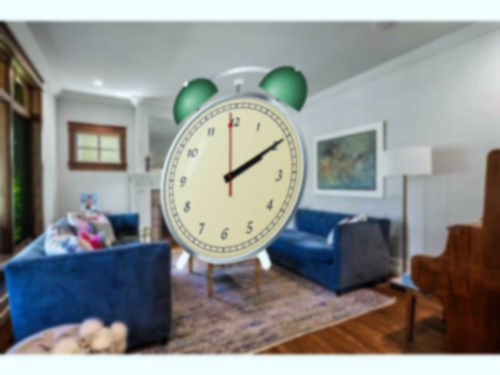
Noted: **2:09:59**
